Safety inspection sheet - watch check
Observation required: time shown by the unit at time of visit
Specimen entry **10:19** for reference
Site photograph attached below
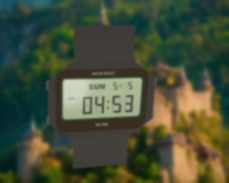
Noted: **4:53**
